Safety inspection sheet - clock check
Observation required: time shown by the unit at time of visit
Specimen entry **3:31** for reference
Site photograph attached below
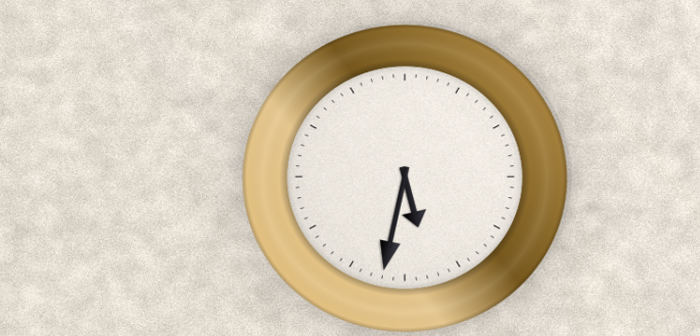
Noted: **5:32**
